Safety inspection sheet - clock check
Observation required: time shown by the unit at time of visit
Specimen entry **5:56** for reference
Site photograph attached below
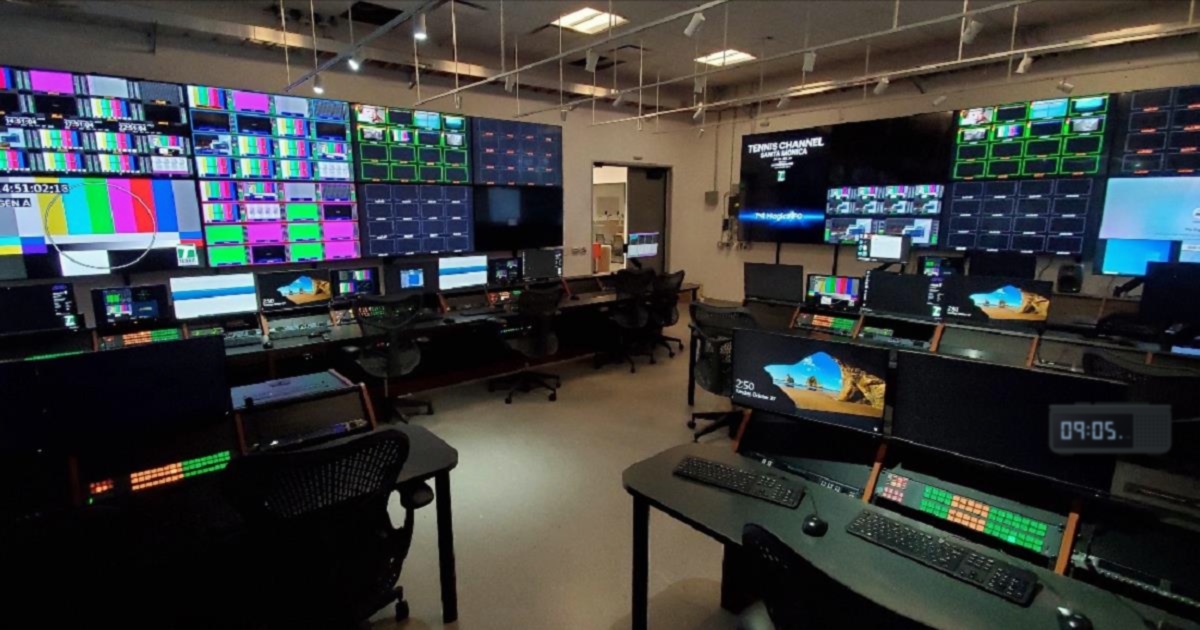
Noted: **9:05**
